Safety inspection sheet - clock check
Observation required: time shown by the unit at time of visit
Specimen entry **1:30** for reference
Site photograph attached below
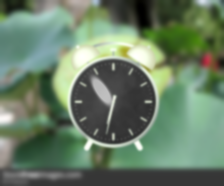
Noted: **6:32**
